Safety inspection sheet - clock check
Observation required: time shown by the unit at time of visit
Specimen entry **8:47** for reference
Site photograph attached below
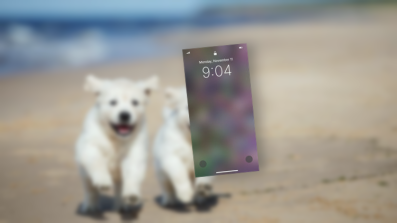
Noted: **9:04**
